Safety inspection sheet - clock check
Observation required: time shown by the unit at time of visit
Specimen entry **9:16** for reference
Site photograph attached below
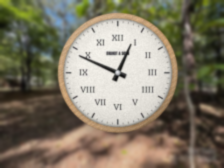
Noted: **12:49**
